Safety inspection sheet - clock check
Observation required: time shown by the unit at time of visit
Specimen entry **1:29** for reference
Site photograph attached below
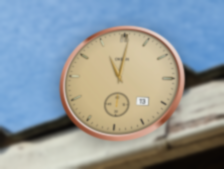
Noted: **11:01**
